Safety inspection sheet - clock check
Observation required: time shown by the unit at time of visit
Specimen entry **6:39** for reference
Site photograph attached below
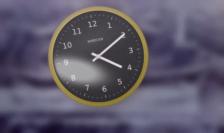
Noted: **4:10**
